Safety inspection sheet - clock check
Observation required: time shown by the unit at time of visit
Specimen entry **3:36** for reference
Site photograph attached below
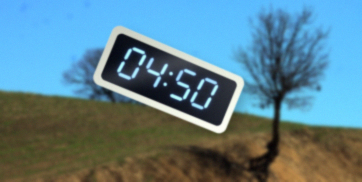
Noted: **4:50**
